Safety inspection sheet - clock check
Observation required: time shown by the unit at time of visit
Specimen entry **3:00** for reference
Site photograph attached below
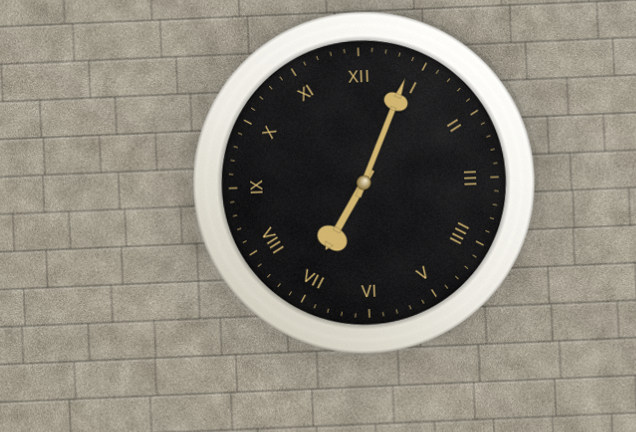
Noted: **7:04**
